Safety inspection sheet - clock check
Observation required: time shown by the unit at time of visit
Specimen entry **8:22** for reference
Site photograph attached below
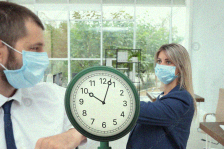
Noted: **10:03**
